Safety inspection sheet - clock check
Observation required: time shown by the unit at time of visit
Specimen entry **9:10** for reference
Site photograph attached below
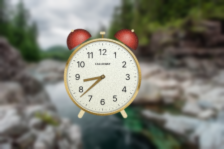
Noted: **8:38**
